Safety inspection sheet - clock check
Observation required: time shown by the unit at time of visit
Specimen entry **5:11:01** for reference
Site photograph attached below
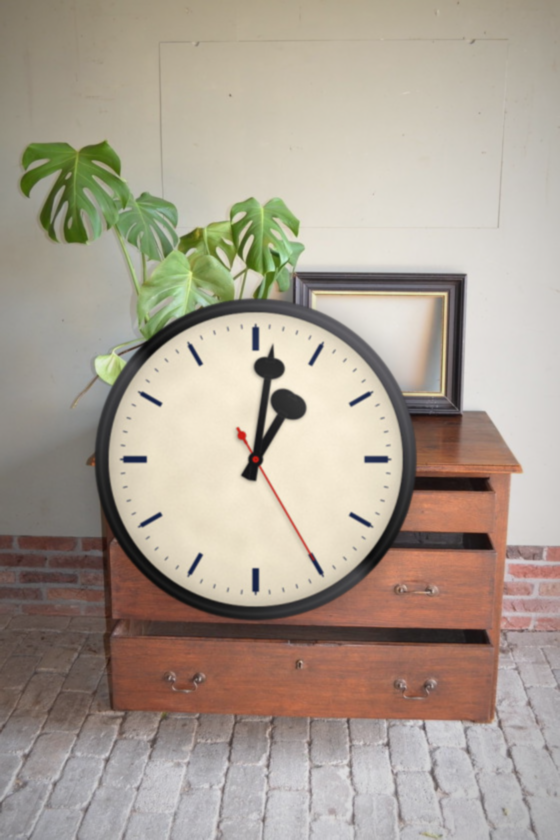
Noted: **1:01:25**
